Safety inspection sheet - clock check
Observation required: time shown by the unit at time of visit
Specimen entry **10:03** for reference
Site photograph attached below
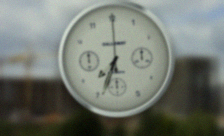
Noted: **7:34**
